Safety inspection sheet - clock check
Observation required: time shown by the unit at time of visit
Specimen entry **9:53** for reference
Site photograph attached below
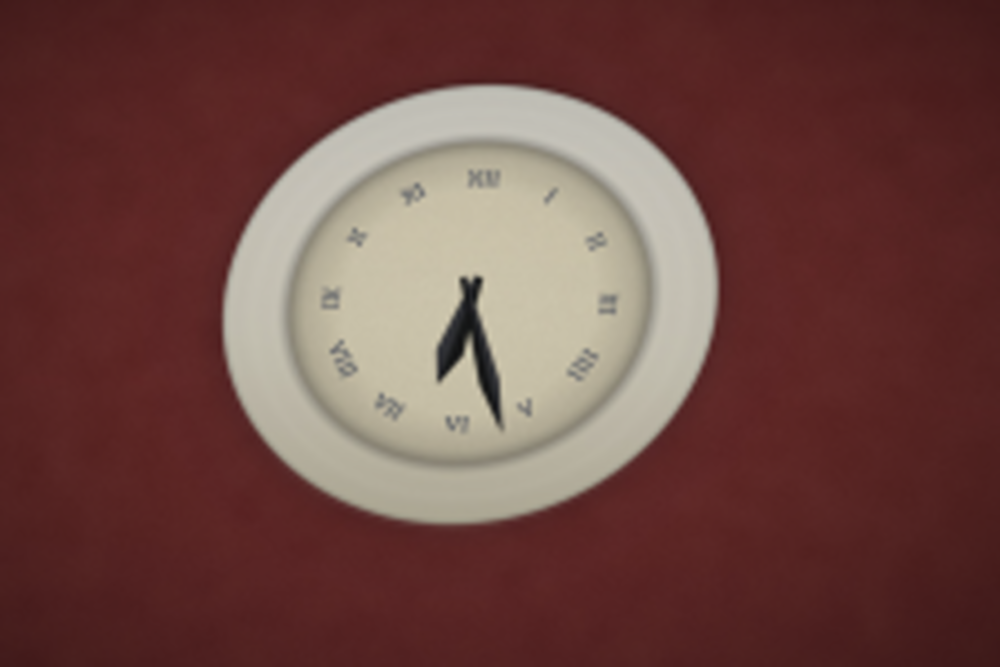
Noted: **6:27**
